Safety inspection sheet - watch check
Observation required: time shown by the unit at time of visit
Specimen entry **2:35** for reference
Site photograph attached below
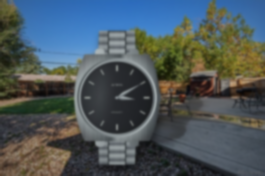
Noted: **3:10**
